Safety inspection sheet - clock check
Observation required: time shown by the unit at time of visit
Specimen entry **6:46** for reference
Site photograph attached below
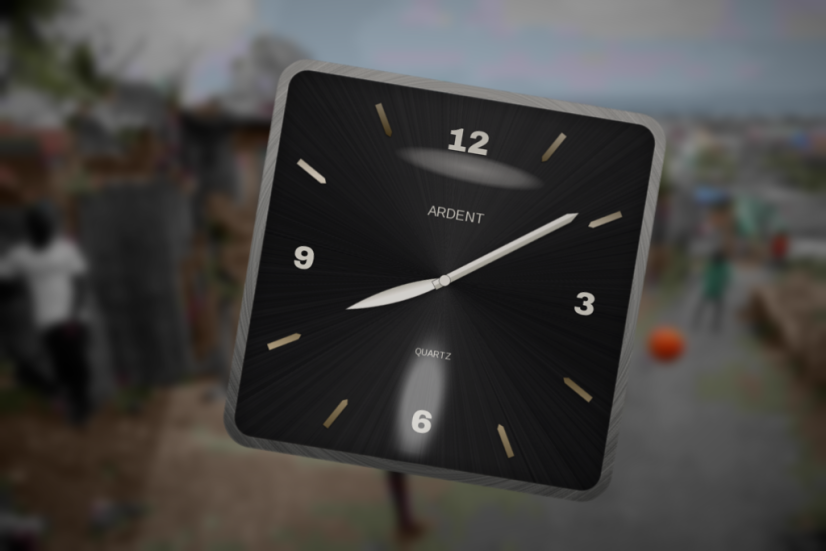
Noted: **8:09**
